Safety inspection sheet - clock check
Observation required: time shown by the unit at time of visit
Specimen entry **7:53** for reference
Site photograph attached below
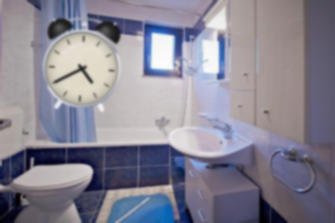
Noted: **4:40**
